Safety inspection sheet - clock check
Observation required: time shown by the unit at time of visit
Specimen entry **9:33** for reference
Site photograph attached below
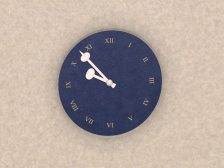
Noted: **9:53**
